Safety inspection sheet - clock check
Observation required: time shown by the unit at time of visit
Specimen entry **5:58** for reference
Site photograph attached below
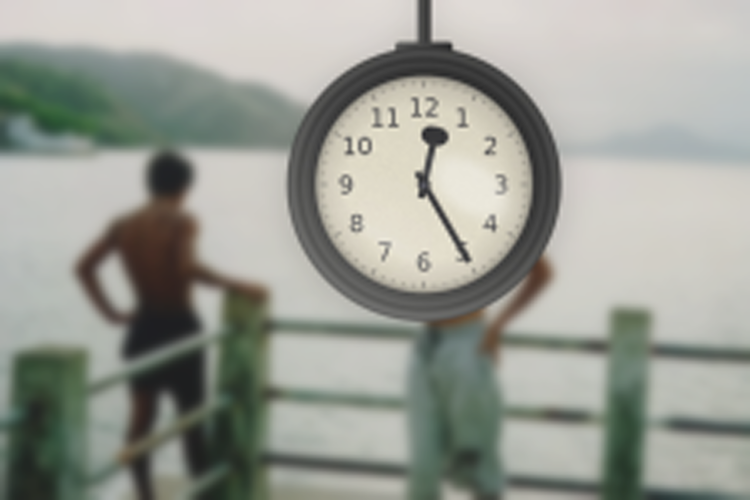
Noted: **12:25**
